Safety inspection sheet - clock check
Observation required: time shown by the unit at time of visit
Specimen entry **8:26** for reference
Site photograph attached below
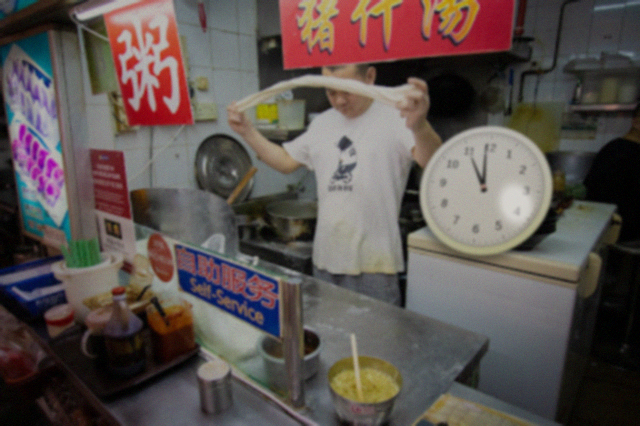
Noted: **10:59**
